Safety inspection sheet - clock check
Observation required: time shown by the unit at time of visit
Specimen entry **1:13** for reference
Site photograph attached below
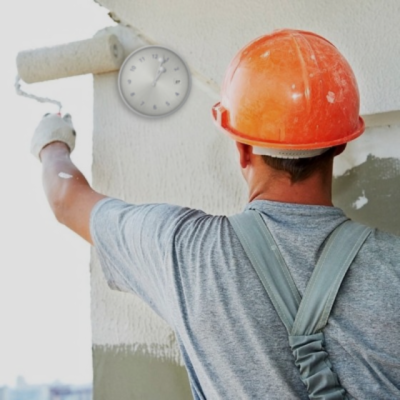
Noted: **1:03**
